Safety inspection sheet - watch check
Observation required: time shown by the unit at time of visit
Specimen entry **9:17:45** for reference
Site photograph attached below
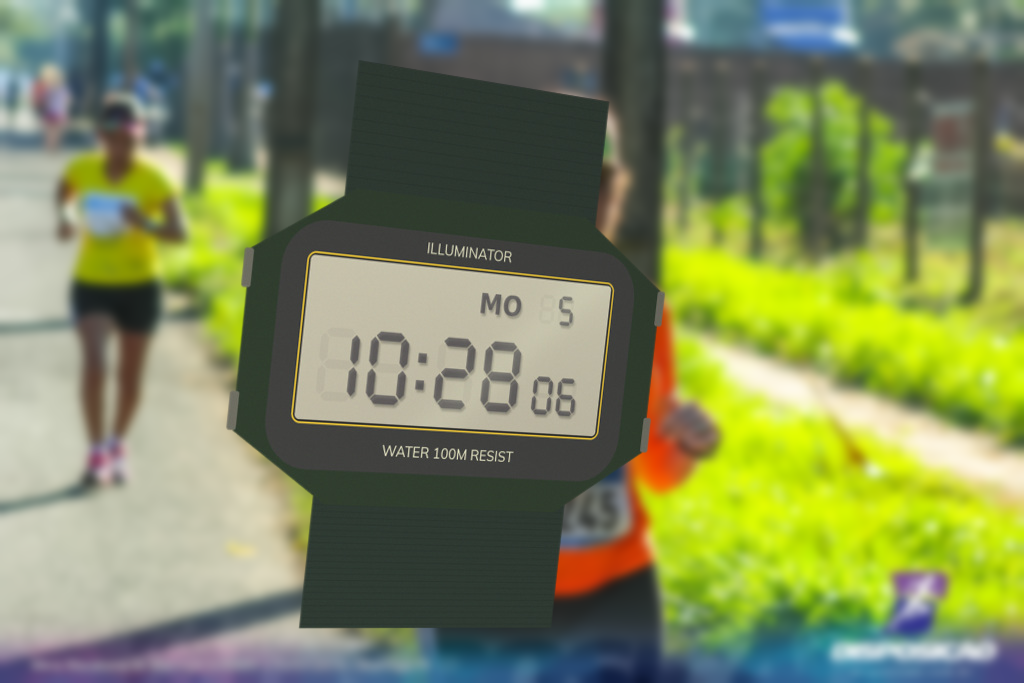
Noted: **10:28:06**
